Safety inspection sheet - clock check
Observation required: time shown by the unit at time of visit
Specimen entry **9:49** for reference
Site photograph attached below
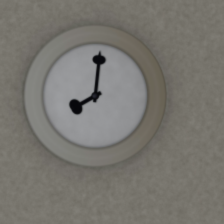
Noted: **8:01**
